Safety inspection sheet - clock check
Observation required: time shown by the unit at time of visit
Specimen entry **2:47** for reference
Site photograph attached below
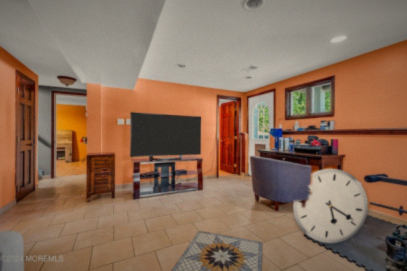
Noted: **5:19**
